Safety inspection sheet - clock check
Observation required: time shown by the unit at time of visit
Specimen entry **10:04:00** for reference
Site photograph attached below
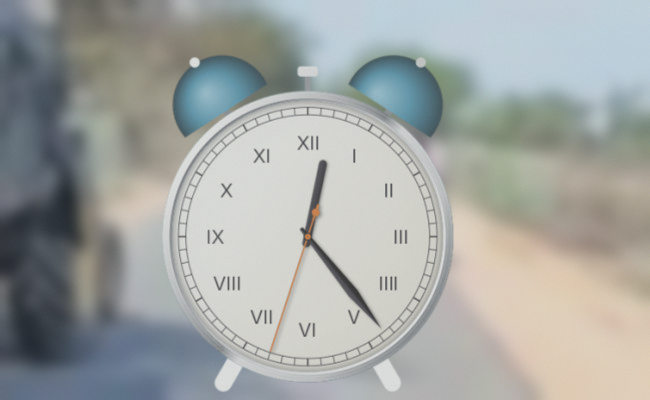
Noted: **12:23:33**
